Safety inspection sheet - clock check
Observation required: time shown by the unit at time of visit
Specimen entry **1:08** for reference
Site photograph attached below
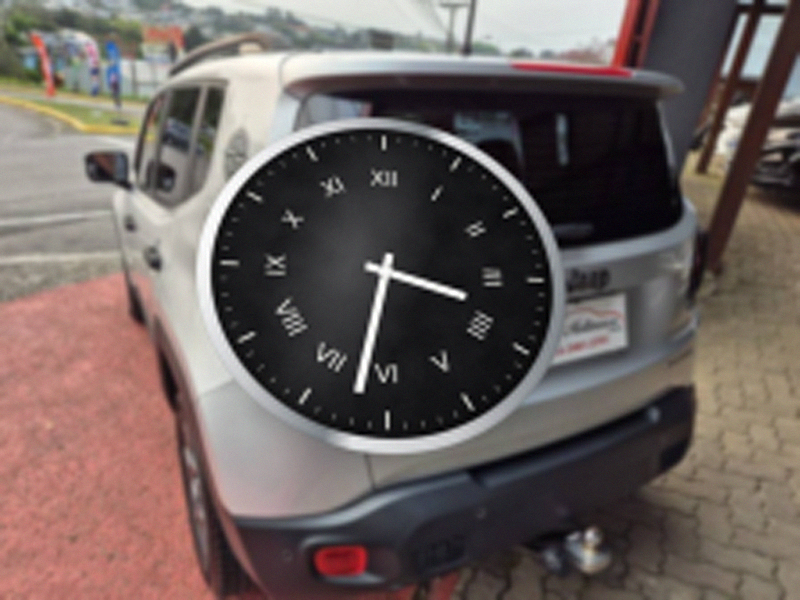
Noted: **3:32**
